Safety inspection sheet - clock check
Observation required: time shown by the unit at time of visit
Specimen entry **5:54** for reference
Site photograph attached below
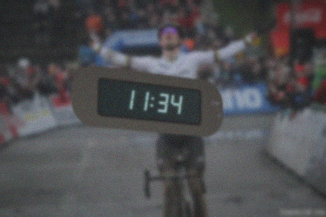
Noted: **11:34**
